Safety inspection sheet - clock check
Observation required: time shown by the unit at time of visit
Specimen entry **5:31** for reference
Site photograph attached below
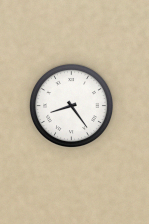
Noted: **8:24**
